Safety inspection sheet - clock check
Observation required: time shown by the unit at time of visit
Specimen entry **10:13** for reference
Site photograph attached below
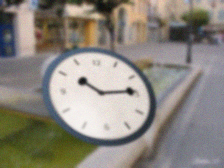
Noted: **10:14**
